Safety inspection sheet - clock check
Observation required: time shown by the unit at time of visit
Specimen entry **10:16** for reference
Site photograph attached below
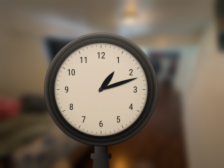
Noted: **1:12**
